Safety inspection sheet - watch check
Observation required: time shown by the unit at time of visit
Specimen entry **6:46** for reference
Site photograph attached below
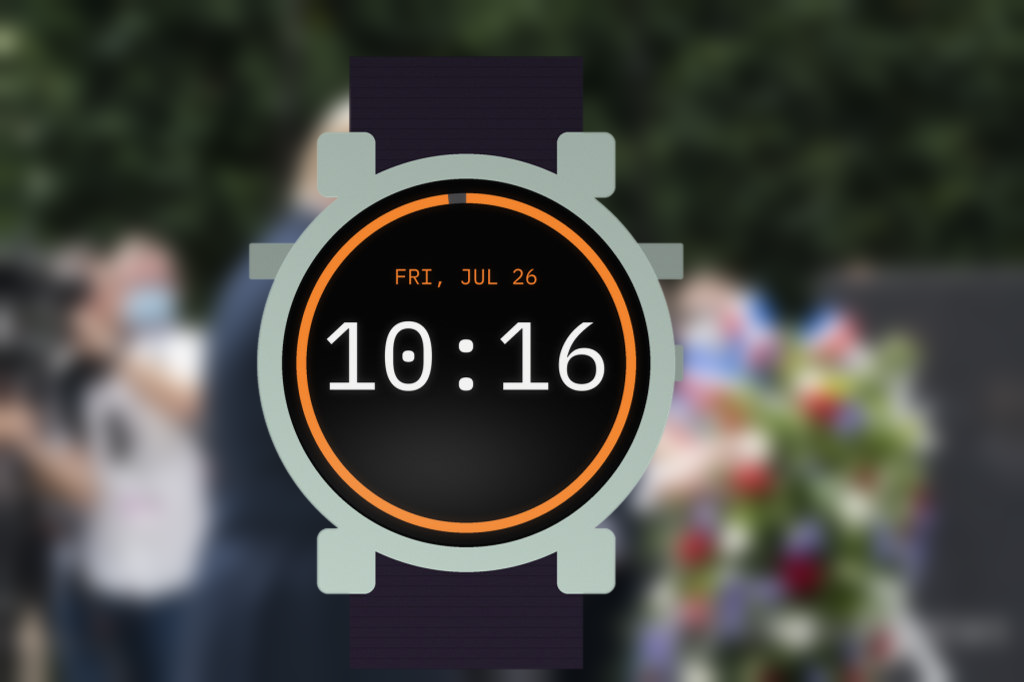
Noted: **10:16**
